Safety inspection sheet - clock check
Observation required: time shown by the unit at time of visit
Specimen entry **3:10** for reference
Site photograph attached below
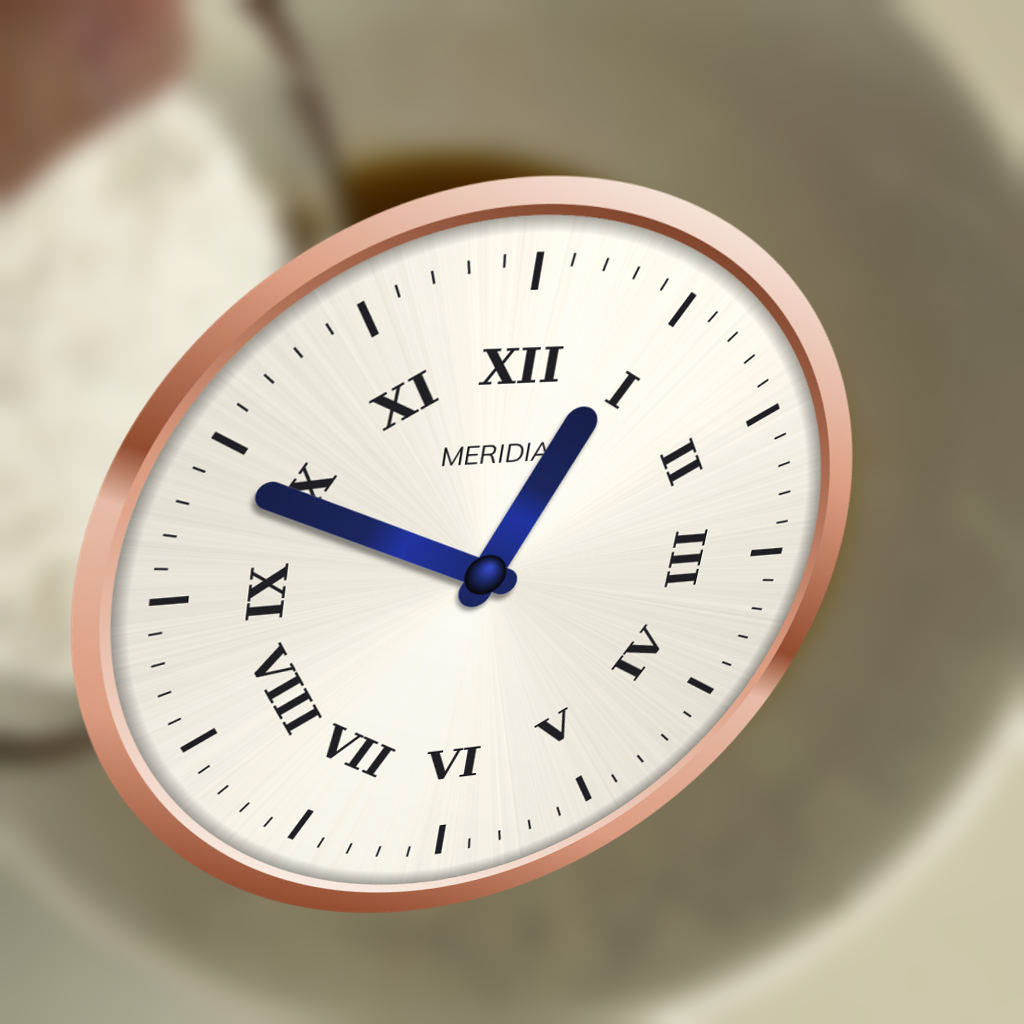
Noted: **12:49**
